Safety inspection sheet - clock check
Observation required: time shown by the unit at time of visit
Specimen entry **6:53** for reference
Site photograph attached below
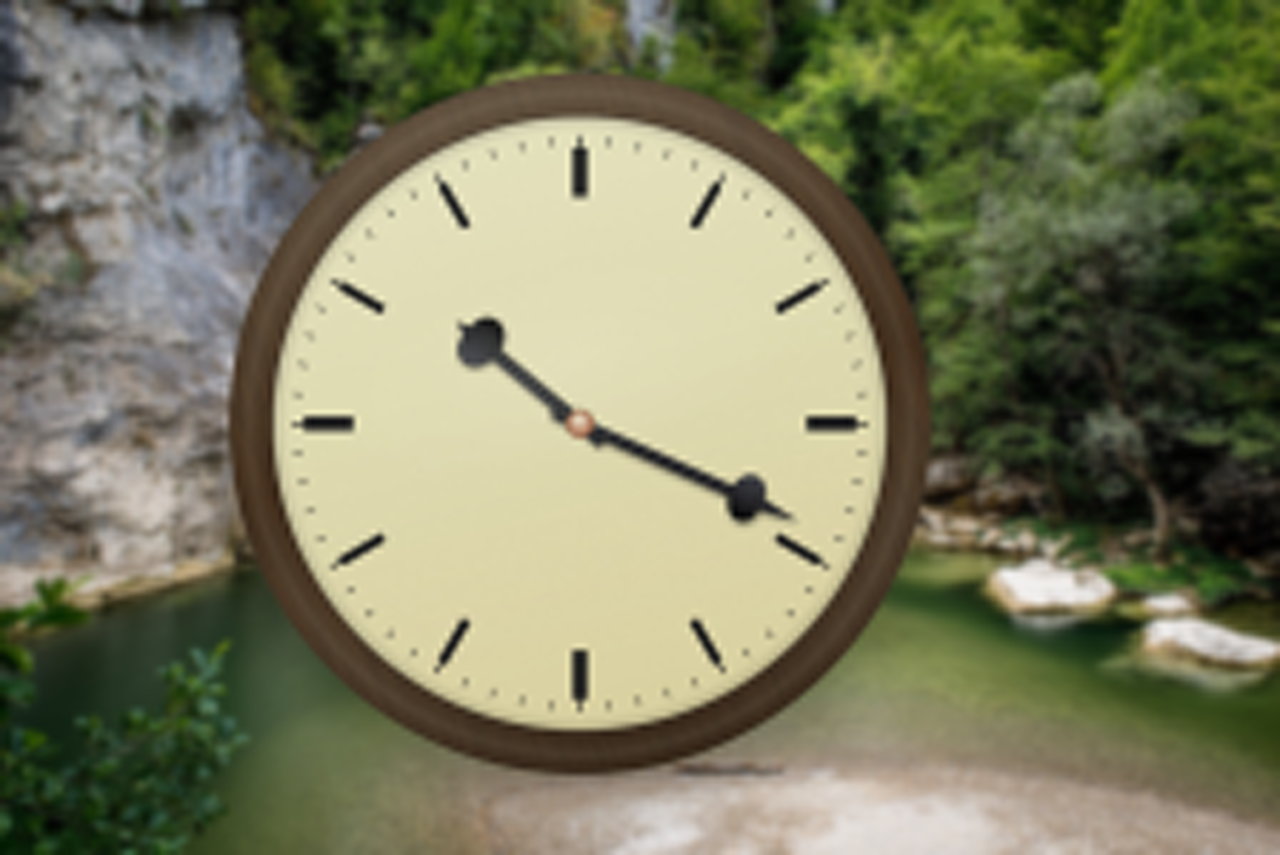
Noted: **10:19**
